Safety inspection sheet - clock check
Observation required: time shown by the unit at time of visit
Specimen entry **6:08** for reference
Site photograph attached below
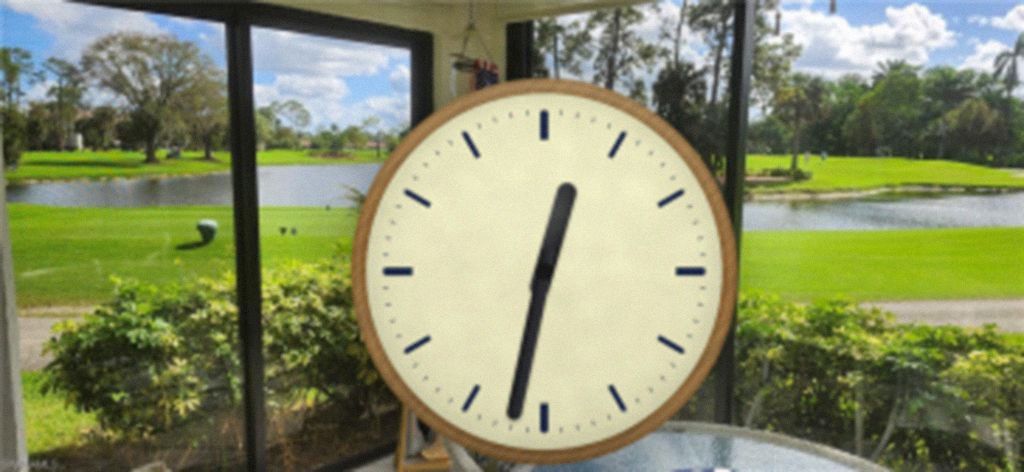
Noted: **12:32**
